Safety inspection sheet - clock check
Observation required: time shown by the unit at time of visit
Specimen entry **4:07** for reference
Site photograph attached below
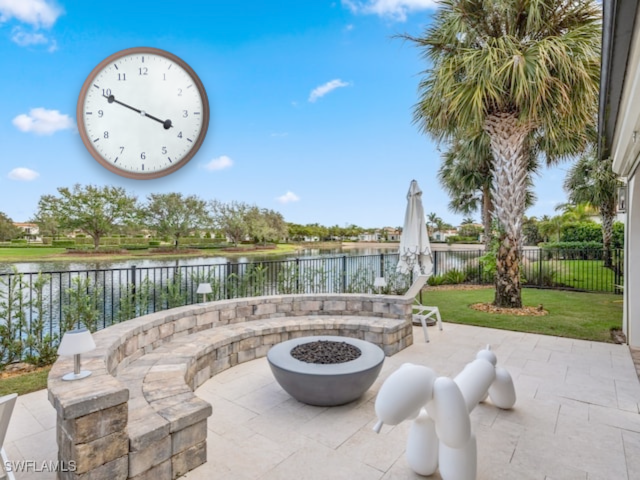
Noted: **3:49**
